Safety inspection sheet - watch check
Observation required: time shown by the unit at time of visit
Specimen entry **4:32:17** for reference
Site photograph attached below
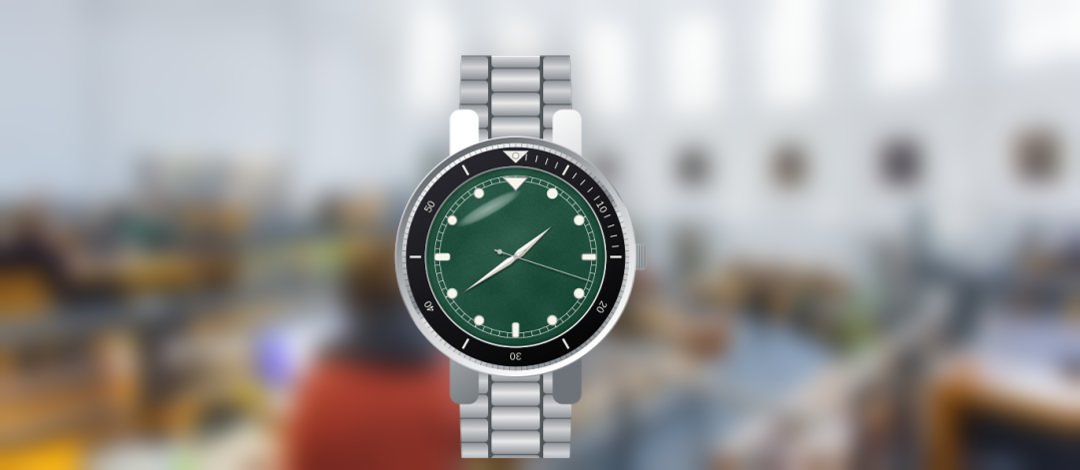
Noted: **1:39:18**
